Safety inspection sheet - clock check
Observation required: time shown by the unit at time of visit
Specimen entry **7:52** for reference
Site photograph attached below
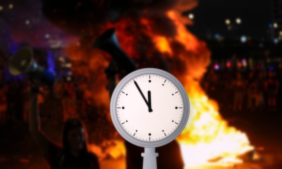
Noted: **11:55**
